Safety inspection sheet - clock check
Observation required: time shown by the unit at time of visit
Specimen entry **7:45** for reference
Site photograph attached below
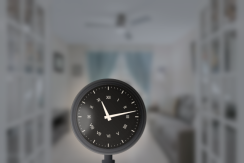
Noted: **11:13**
